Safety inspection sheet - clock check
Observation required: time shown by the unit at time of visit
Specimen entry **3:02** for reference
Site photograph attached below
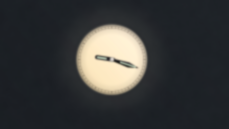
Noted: **9:18**
